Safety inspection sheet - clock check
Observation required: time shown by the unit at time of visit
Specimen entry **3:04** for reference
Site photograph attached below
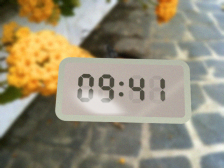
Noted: **9:41**
